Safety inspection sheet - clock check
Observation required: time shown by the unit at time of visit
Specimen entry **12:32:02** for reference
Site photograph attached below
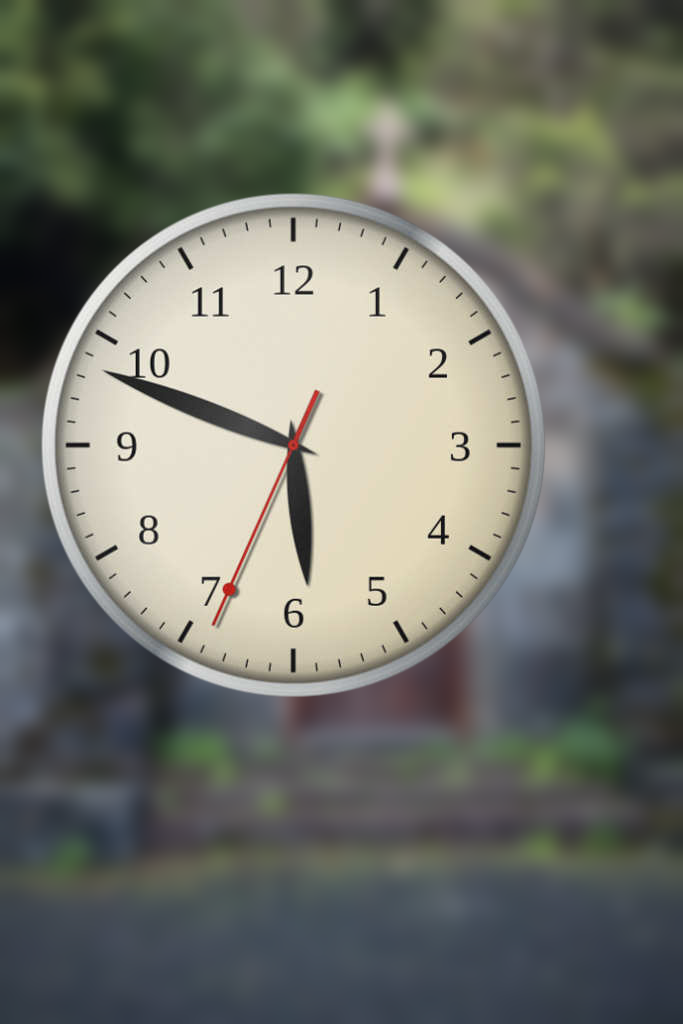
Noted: **5:48:34**
